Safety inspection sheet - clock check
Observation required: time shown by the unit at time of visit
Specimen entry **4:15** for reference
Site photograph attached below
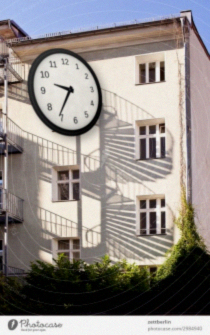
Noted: **9:36**
